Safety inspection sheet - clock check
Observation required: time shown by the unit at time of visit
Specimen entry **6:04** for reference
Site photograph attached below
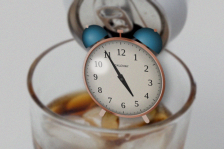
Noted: **4:55**
